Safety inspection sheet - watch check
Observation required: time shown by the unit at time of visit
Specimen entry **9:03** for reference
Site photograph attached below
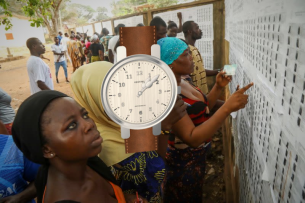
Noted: **1:08**
